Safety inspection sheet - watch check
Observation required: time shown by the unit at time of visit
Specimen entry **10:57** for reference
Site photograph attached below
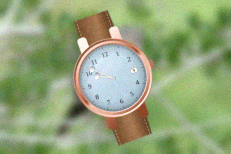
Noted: **9:52**
